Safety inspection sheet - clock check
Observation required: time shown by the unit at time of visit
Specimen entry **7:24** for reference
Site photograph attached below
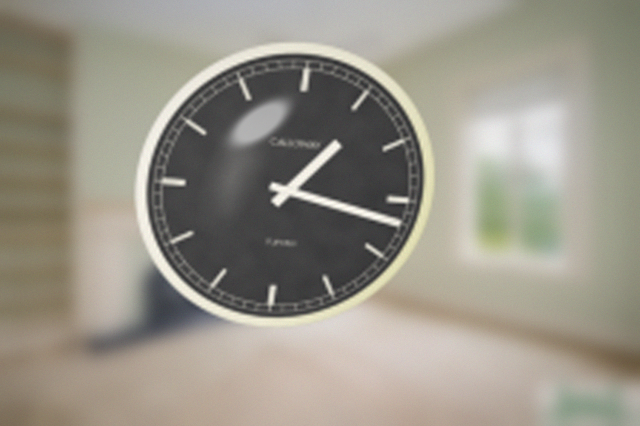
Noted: **1:17**
